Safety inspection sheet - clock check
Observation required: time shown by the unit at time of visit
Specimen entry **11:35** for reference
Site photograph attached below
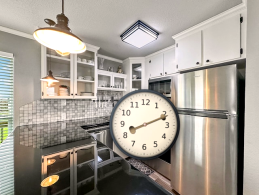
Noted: **8:11**
